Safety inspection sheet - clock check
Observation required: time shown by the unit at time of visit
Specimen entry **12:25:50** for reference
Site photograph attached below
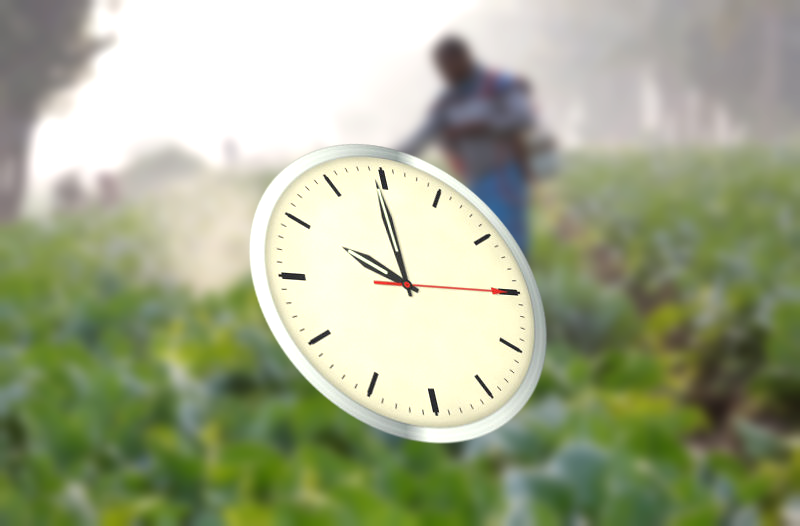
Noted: **9:59:15**
